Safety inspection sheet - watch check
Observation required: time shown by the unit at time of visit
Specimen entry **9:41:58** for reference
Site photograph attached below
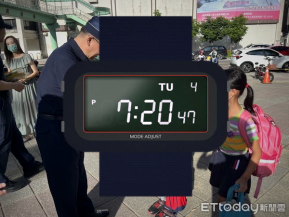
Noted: **7:20:47**
